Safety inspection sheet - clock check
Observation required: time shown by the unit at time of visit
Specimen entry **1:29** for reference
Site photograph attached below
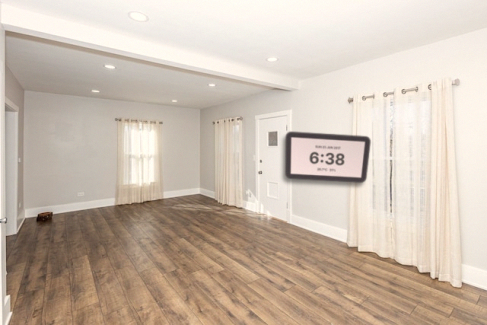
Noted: **6:38**
